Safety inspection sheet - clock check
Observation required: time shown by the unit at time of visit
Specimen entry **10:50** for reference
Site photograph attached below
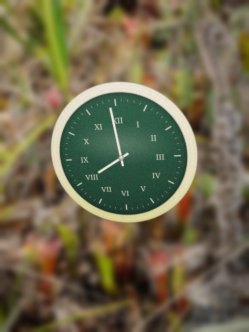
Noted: **7:59**
